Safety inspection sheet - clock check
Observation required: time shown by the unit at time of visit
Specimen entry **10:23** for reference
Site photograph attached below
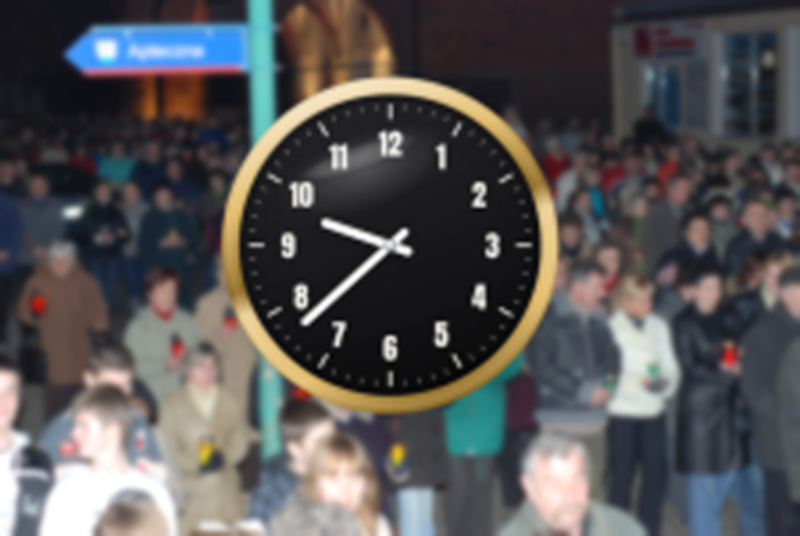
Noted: **9:38**
